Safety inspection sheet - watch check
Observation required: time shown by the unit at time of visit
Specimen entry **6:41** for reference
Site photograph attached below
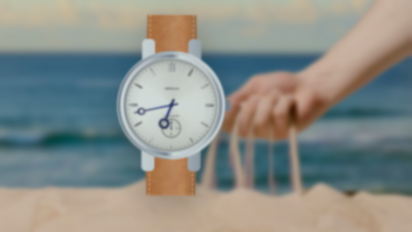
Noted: **6:43**
